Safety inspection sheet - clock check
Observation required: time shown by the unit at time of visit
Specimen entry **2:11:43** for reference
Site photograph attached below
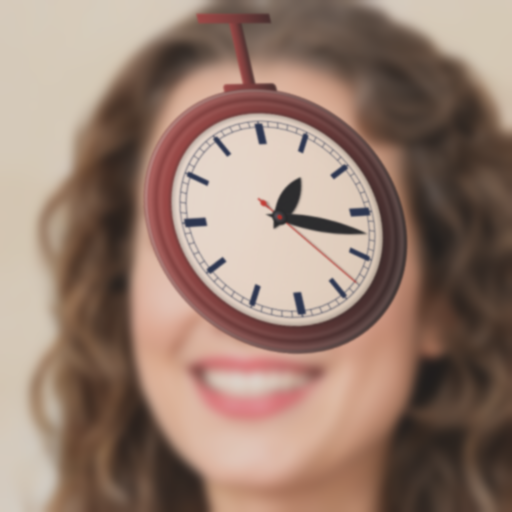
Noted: **1:17:23**
